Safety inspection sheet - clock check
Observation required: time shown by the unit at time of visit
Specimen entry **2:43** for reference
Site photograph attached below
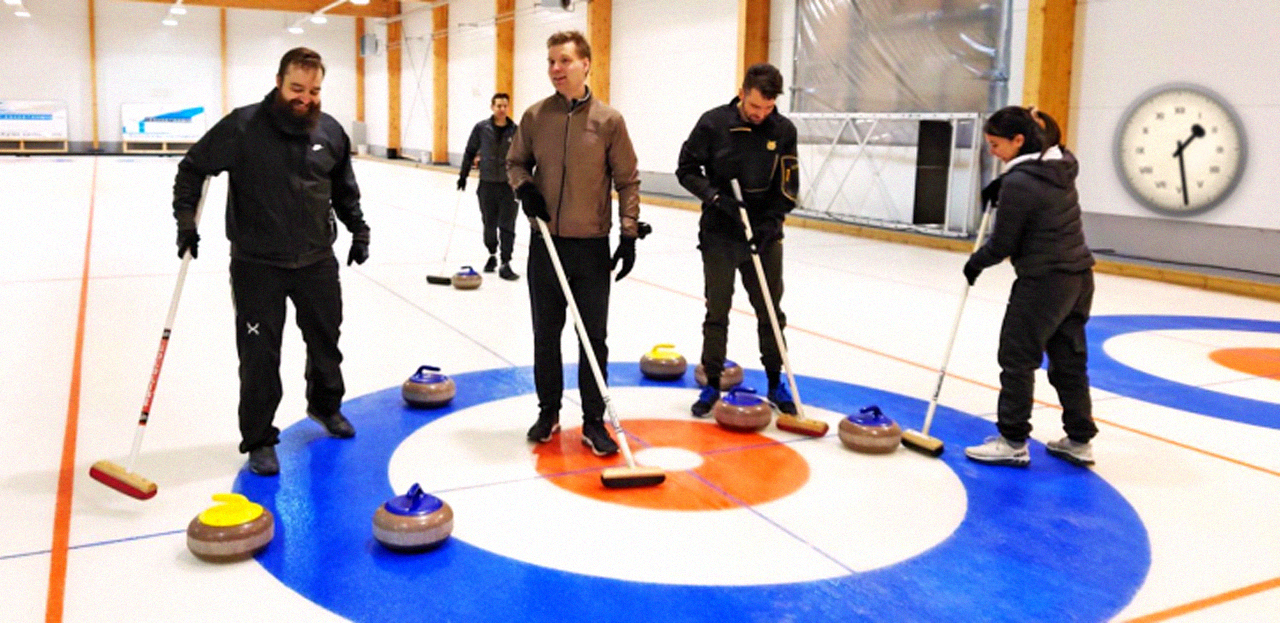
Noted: **1:29**
